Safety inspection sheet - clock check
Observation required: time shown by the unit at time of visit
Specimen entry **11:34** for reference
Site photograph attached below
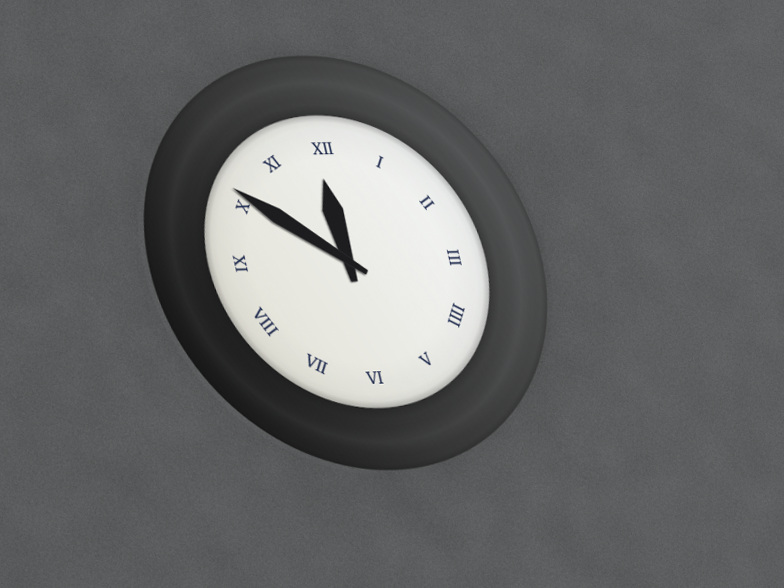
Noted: **11:51**
